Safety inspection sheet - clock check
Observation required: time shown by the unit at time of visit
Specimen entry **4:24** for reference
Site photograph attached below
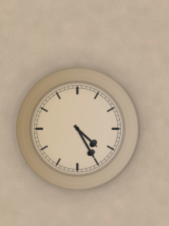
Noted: **4:25**
